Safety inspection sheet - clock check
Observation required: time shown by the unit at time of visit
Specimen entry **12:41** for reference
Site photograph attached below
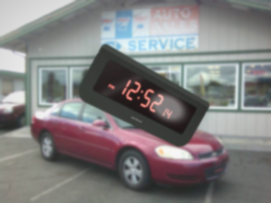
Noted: **12:52**
